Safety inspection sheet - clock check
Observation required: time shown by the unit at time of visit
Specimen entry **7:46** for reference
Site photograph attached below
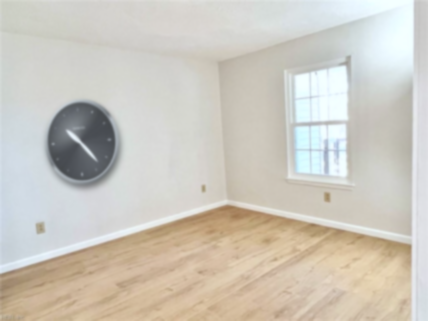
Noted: **10:23**
